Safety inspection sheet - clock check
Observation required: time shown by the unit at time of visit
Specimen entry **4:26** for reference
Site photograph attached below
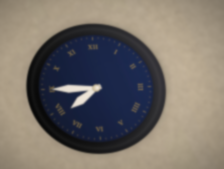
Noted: **7:45**
